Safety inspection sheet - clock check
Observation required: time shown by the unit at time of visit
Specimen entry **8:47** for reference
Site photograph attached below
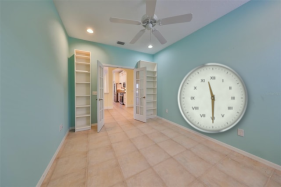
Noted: **11:30**
